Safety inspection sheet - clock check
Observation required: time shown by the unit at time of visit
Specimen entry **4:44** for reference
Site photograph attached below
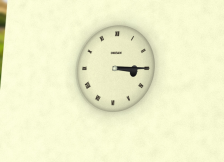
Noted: **3:15**
